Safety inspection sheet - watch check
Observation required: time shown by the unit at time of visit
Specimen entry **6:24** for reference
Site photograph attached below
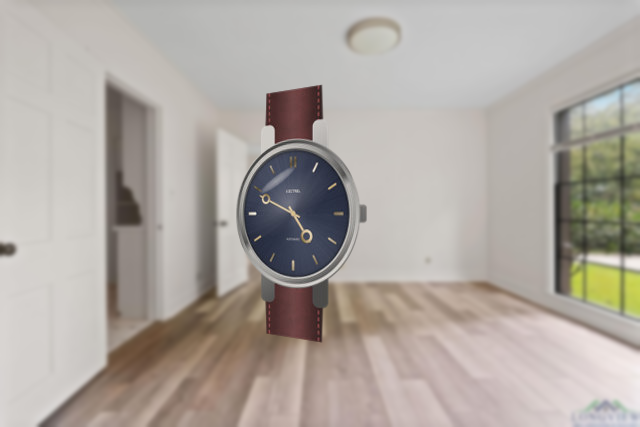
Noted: **4:49**
